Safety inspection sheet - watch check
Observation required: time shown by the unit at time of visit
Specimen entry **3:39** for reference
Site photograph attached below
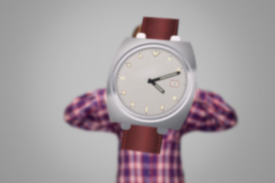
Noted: **4:11**
